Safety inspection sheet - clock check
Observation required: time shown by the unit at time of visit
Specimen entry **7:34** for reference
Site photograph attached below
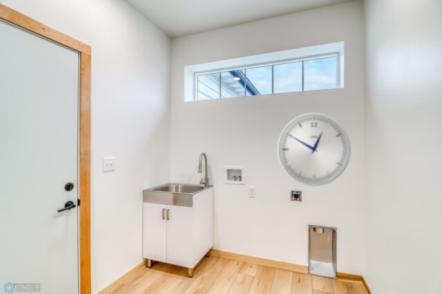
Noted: **12:50**
